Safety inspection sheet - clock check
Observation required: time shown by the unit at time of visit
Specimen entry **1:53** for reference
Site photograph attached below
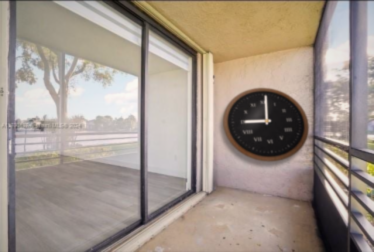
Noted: **9:01**
